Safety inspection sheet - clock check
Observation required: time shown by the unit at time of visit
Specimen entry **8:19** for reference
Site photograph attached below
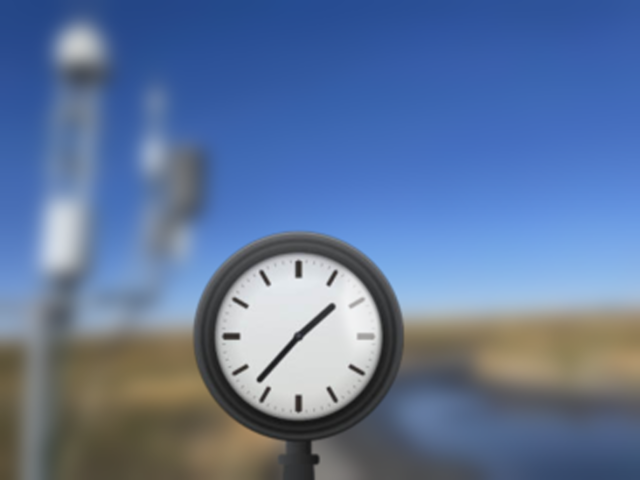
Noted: **1:37**
